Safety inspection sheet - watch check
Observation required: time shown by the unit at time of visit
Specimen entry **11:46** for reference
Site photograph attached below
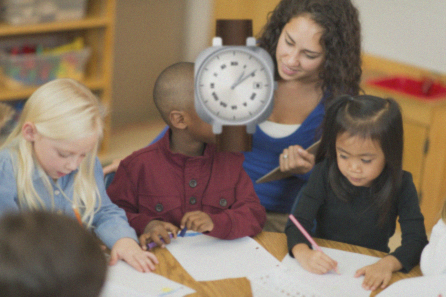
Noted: **1:09**
